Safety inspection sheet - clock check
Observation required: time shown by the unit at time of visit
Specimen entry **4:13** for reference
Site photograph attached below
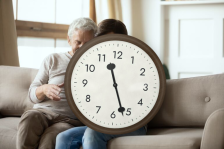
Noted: **11:27**
